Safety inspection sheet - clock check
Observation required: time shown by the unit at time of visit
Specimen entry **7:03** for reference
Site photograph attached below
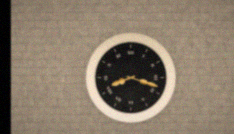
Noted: **8:18**
